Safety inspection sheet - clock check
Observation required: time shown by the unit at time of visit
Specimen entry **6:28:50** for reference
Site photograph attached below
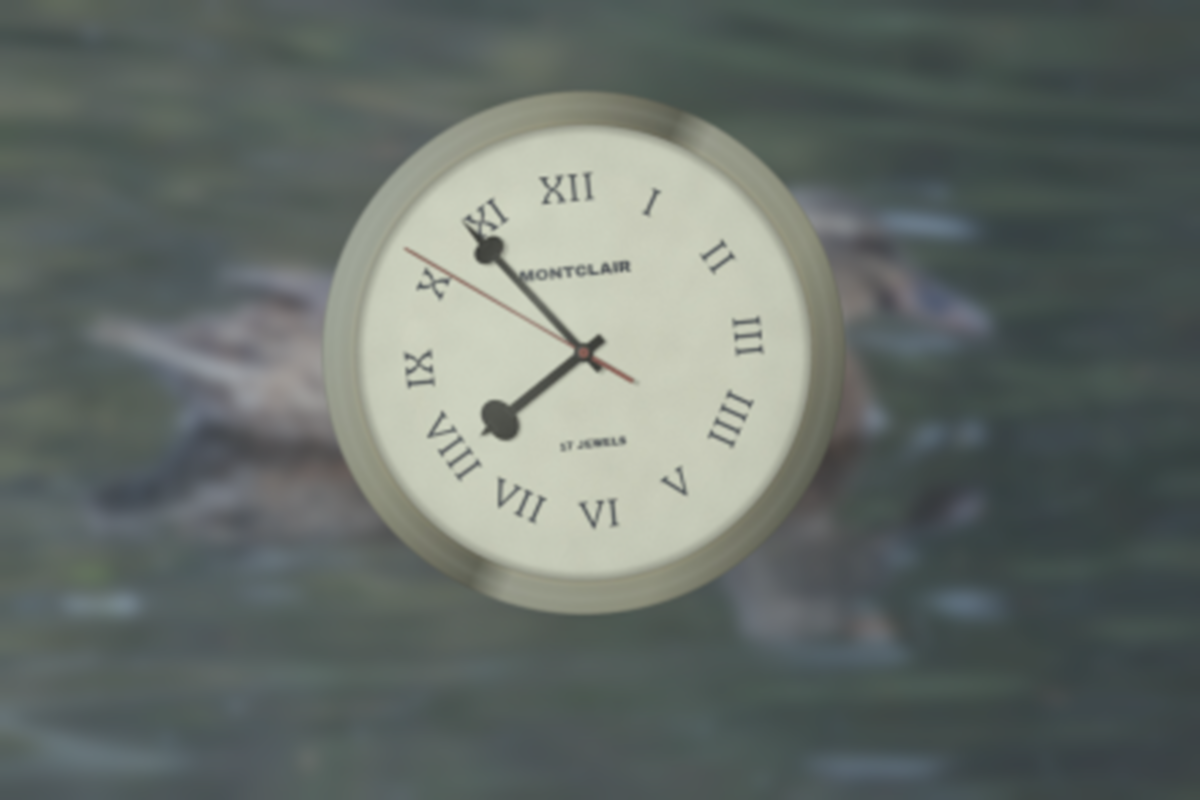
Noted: **7:53:51**
